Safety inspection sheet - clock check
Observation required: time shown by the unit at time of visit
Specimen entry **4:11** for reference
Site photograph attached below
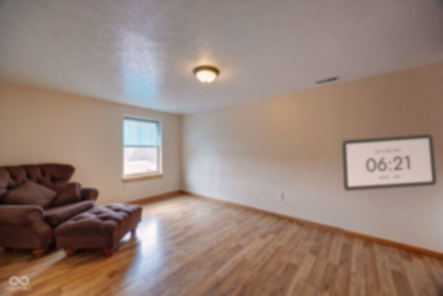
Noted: **6:21**
